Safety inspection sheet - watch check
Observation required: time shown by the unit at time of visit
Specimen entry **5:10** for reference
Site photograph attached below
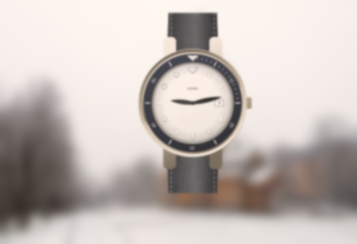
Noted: **9:13**
